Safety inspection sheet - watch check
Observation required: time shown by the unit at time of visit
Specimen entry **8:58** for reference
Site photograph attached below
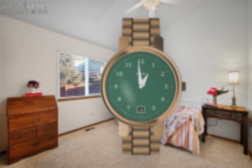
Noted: **12:59**
